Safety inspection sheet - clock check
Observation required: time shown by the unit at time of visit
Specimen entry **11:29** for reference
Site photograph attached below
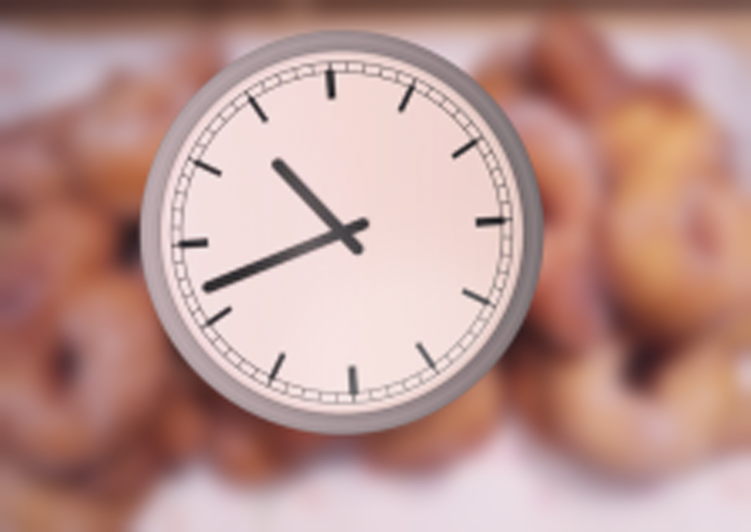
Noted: **10:42**
